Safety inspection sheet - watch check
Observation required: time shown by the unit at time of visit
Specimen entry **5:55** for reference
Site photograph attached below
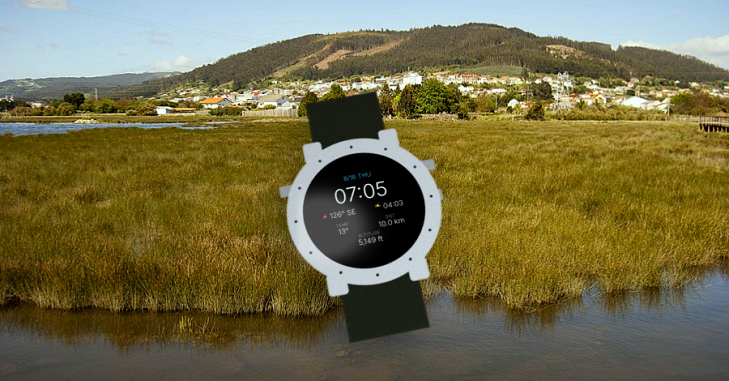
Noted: **7:05**
